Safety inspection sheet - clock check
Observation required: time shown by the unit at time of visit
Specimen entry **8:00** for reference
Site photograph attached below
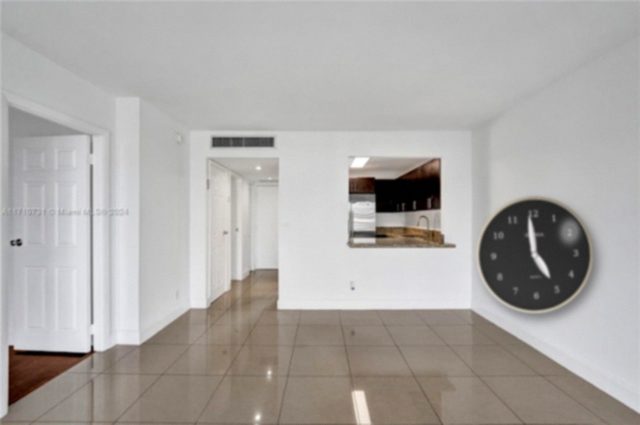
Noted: **4:59**
